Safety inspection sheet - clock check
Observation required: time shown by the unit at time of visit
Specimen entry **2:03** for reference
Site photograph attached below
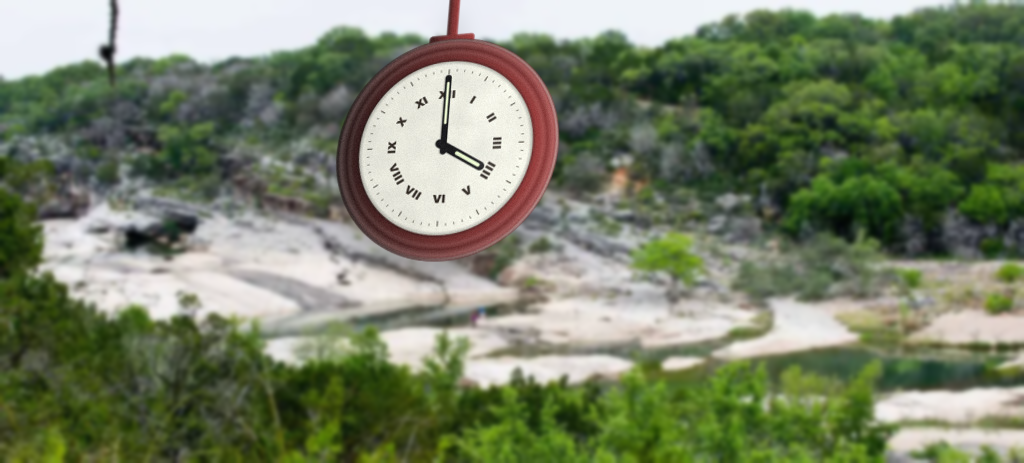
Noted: **4:00**
